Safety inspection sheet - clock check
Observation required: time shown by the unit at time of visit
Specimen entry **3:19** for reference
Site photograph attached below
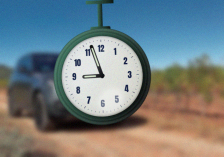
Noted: **8:57**
